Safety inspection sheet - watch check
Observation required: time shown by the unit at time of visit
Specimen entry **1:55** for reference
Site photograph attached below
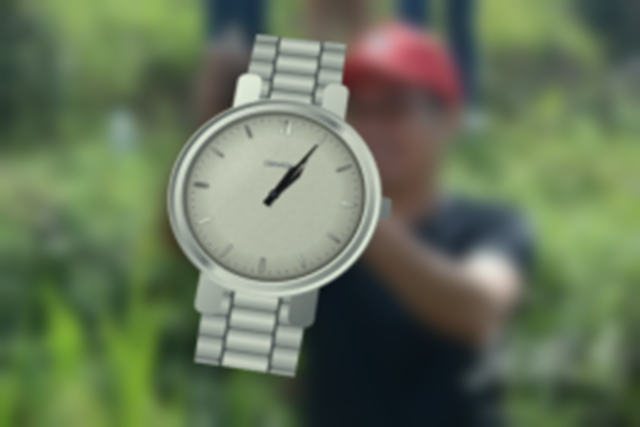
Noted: **1:05**
